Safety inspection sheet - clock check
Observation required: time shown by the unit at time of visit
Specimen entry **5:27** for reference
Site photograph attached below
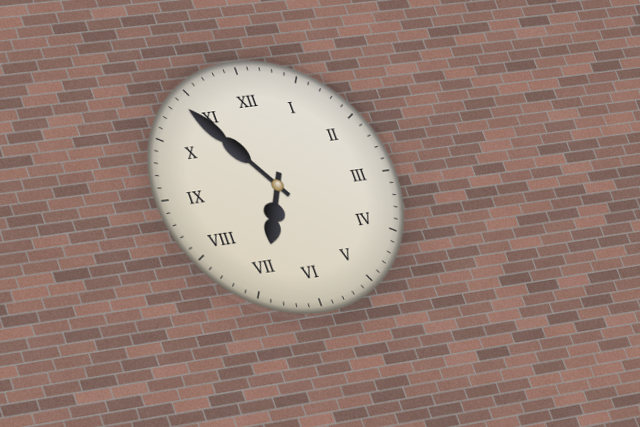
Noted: **6:54**
